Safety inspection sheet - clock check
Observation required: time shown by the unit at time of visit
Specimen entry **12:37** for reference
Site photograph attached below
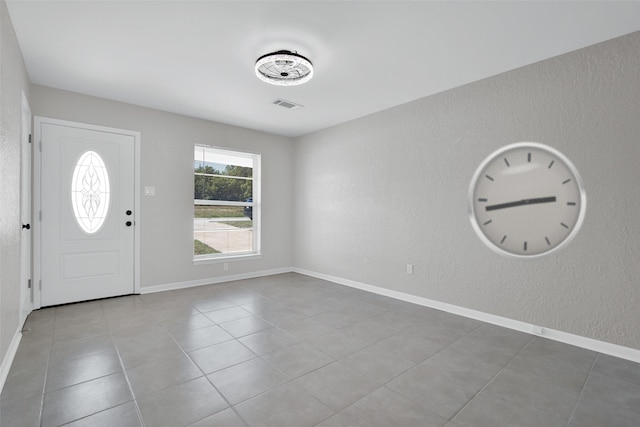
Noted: **2:43**
